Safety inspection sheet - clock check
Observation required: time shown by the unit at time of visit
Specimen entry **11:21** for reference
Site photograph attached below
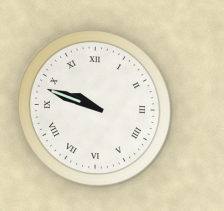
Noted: **9:48**
